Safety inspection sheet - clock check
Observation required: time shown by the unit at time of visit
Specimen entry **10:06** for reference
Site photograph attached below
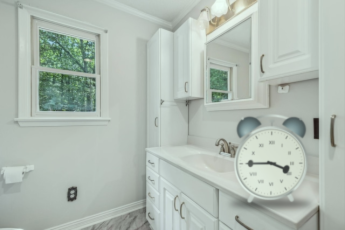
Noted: **3:45**
